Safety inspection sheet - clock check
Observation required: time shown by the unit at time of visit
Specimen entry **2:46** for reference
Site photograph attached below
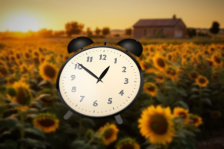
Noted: **12:51**
